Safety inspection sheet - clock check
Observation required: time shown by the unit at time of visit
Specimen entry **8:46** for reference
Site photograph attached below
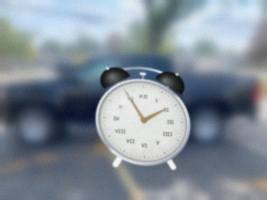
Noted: **1:55**
